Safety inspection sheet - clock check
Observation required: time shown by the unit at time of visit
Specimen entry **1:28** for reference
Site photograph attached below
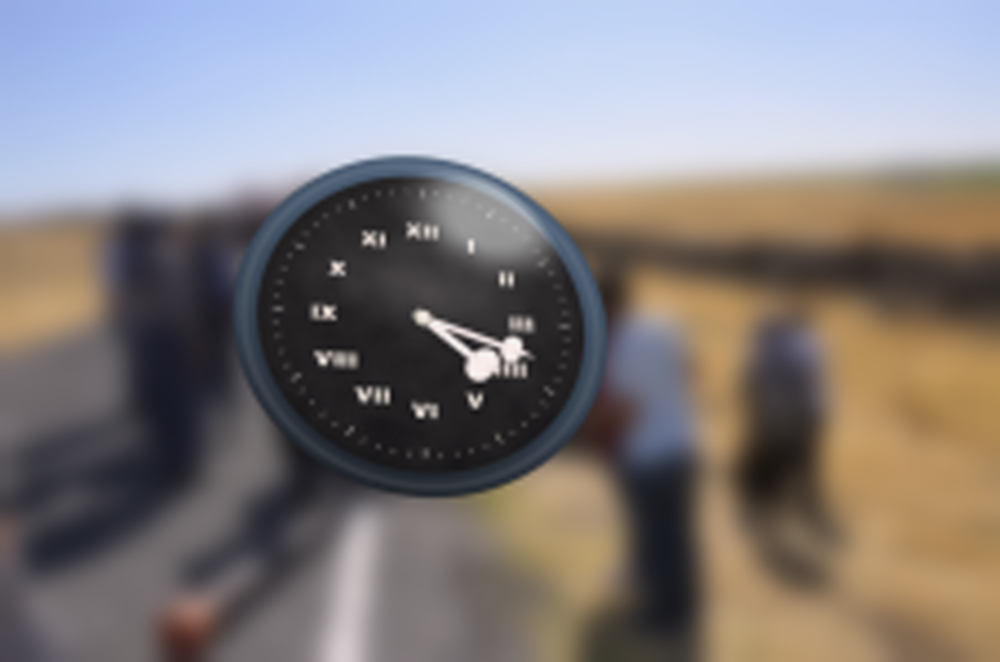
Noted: **4:18**
